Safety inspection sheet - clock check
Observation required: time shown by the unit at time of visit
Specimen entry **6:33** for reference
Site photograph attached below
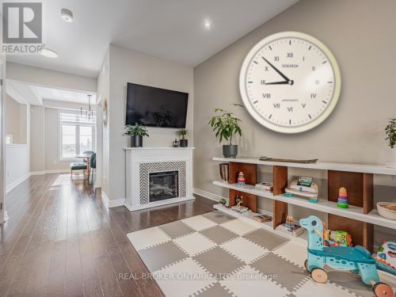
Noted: **8:52**
